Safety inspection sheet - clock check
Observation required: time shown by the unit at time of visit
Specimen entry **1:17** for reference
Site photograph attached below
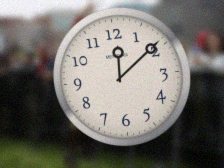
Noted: **12:09**
